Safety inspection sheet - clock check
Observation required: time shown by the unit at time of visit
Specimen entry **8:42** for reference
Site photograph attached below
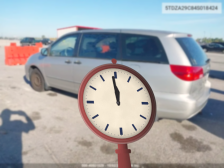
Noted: **11:59**
